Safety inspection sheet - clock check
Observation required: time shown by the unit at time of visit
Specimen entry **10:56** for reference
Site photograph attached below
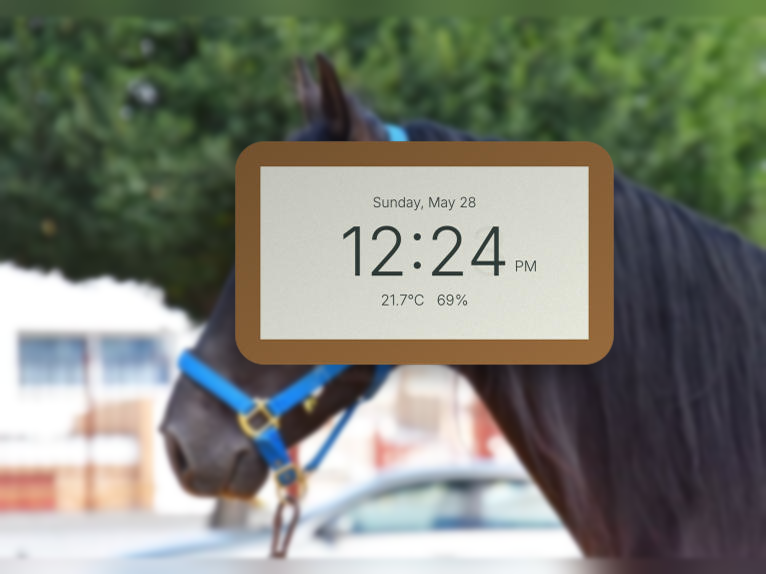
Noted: **12:24**
